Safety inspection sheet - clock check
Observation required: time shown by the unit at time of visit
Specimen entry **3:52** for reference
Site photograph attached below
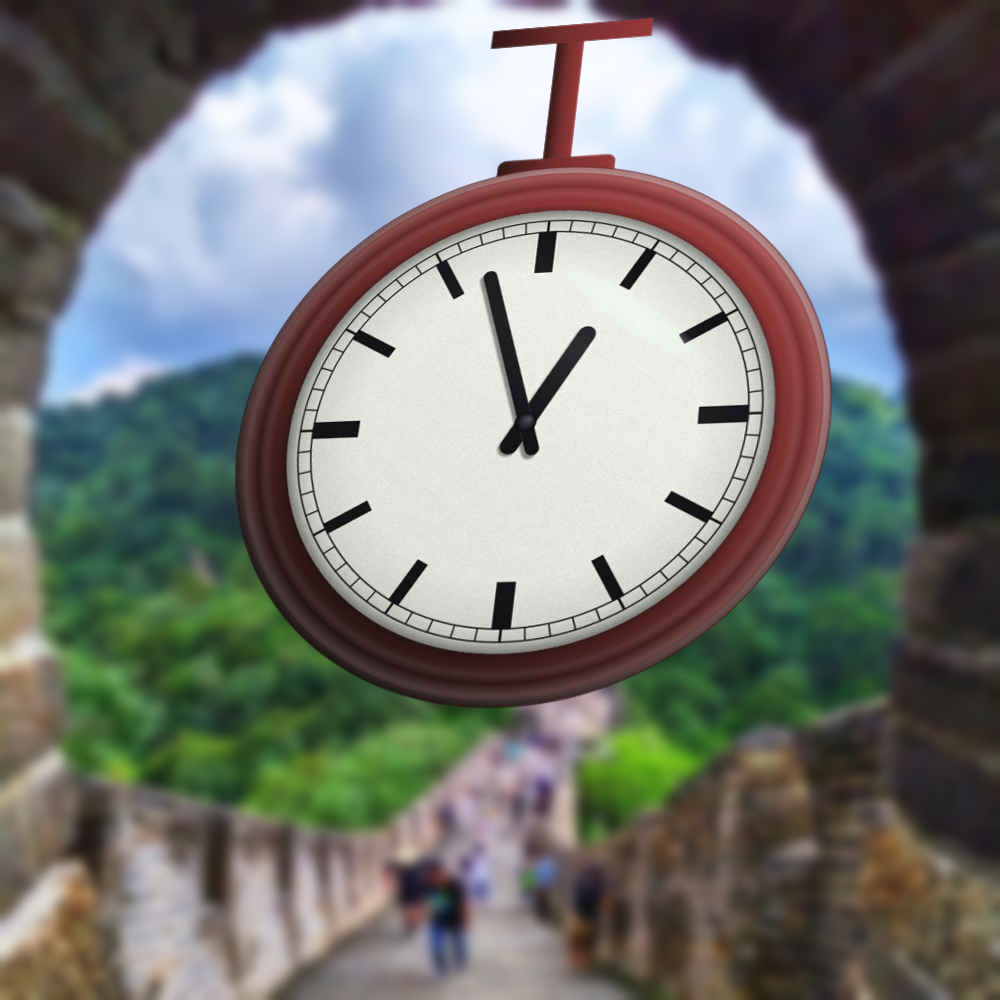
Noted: **12:57**
